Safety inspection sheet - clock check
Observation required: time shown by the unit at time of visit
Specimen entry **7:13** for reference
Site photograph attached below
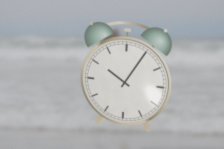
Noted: **10:05**
